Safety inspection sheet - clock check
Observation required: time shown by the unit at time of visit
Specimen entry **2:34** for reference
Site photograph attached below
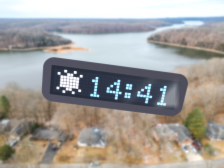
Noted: **14:41**
